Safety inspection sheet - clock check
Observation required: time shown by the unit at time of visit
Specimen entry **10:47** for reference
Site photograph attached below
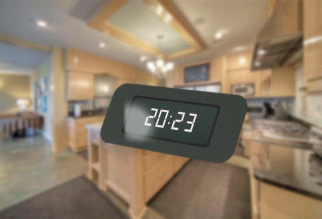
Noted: **20:23**
